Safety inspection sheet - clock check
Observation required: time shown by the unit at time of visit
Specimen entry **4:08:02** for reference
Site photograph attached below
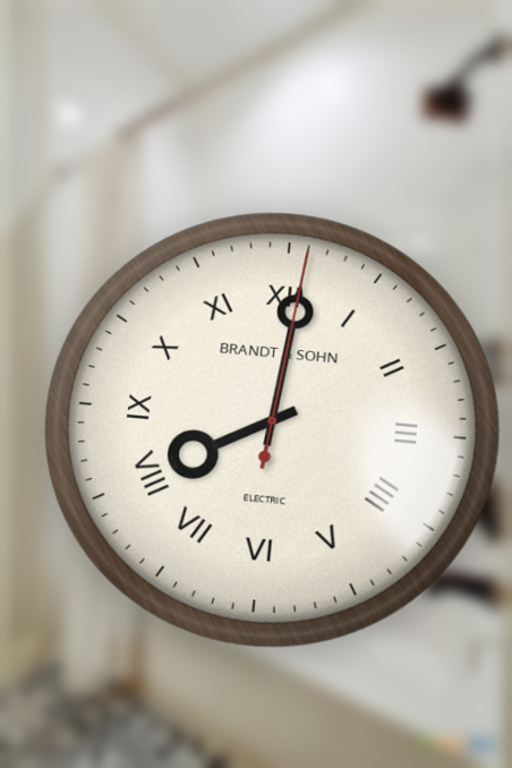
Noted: **8:01:01**
